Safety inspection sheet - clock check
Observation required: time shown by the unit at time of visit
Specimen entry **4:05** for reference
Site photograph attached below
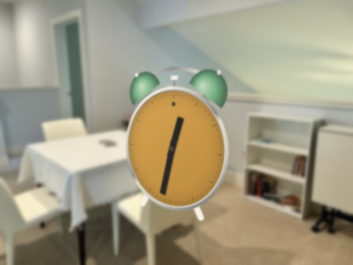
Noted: **12:32**
